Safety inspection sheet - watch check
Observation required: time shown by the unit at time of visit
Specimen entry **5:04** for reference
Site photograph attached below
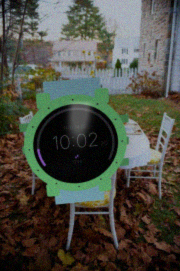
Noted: **10:02**
